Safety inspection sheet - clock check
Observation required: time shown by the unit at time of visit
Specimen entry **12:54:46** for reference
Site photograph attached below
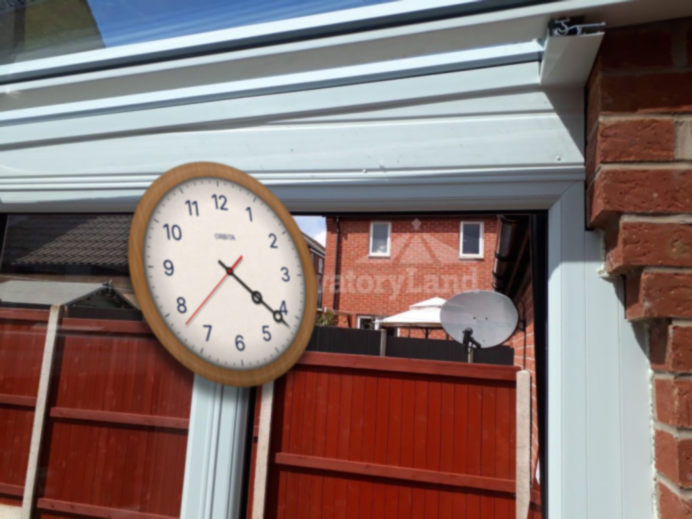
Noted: **4:21:38**
